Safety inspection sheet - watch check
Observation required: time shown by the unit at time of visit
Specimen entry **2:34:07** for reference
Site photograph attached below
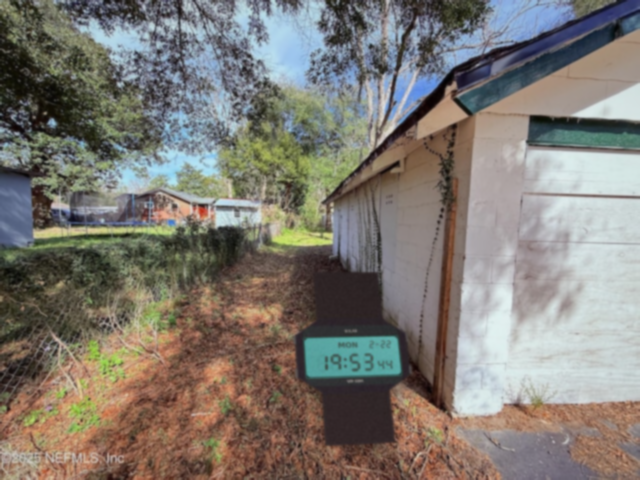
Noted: **19:53:44**
